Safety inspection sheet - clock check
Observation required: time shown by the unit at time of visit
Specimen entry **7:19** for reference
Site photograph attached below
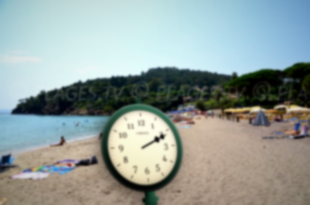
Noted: **2:11**
